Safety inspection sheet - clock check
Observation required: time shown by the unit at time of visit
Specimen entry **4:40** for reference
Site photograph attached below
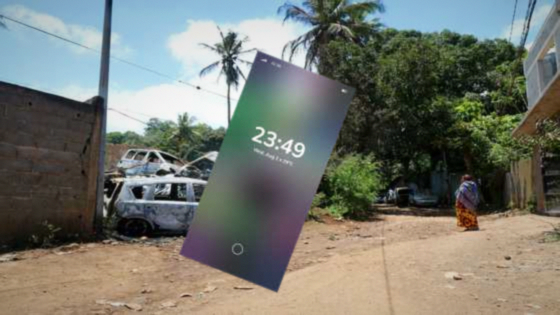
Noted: **23:49**
